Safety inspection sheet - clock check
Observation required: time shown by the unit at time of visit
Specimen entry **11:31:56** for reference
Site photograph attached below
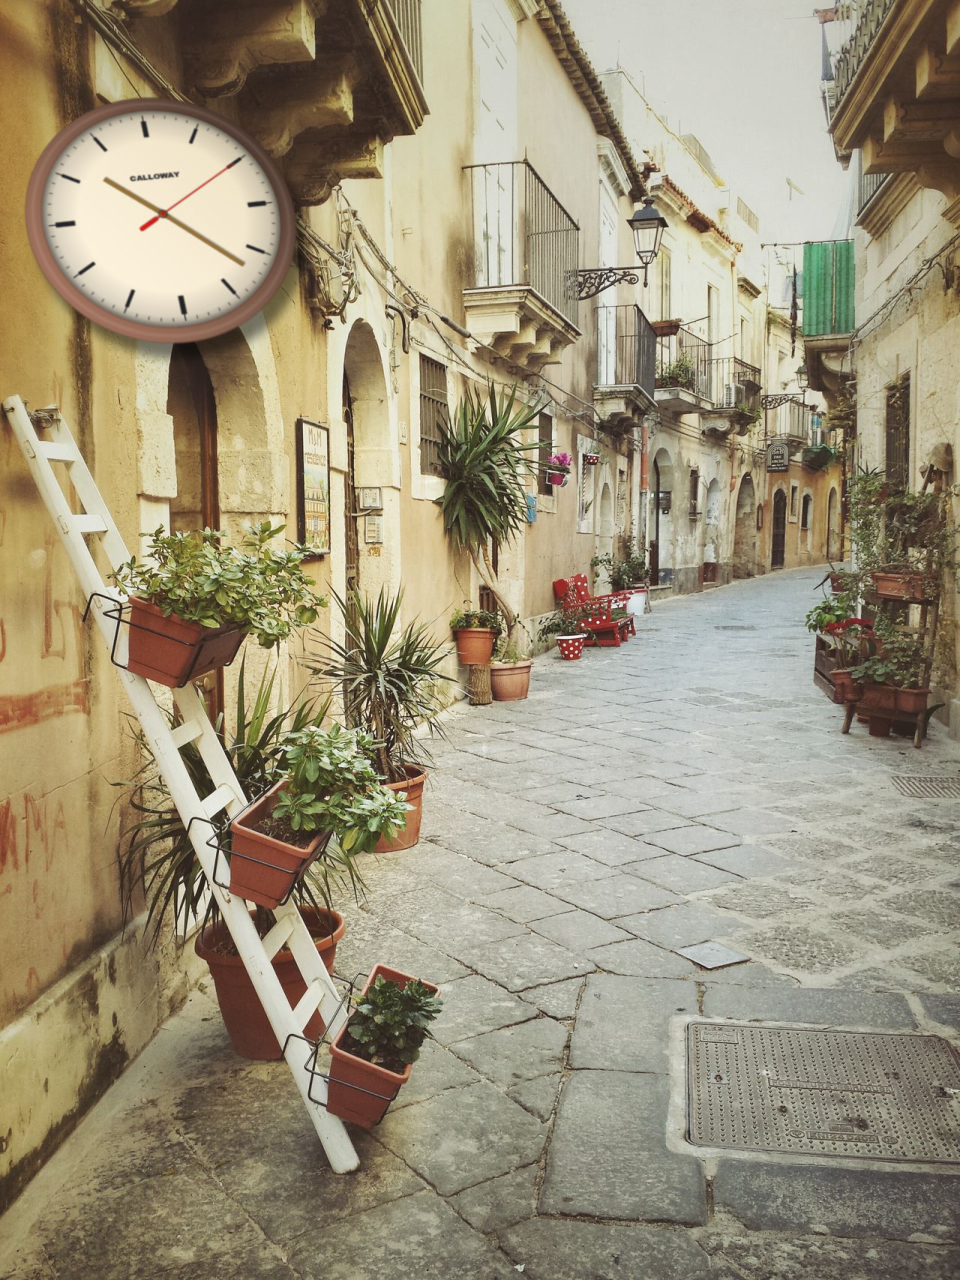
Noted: **10:22:10**
